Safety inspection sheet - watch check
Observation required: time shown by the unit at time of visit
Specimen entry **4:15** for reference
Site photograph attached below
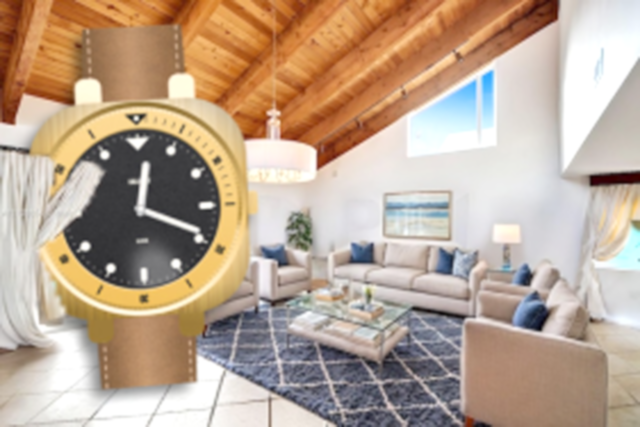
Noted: **12:19**
